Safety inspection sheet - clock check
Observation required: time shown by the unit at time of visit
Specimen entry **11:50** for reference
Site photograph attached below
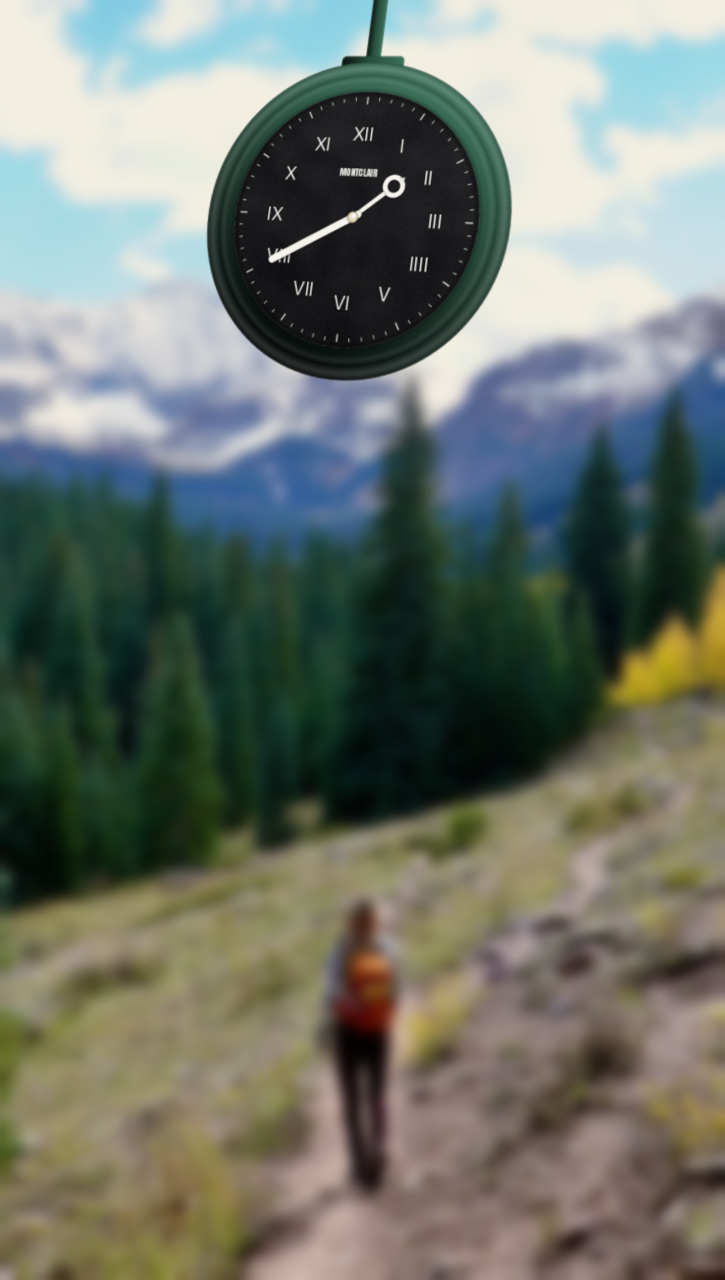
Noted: **1:40**
